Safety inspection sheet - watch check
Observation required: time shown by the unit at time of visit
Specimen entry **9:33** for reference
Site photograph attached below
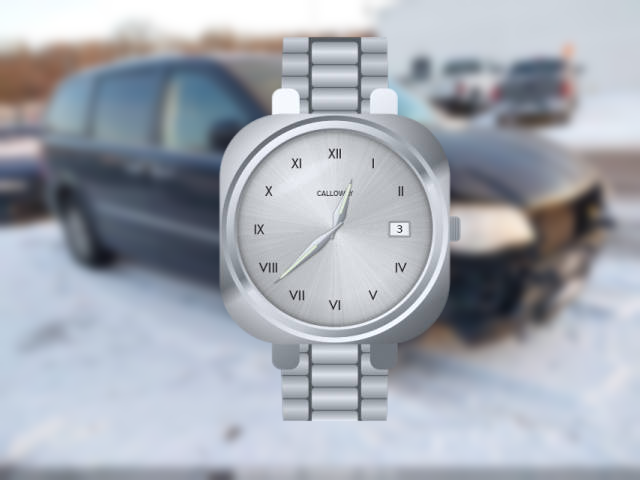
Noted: **12:38**
